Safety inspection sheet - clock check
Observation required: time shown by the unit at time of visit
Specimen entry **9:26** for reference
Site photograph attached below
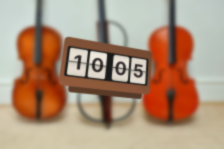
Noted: **10:05**
